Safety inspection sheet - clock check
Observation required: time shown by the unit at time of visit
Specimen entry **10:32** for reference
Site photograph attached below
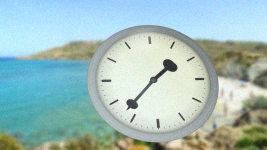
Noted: **1:37**
